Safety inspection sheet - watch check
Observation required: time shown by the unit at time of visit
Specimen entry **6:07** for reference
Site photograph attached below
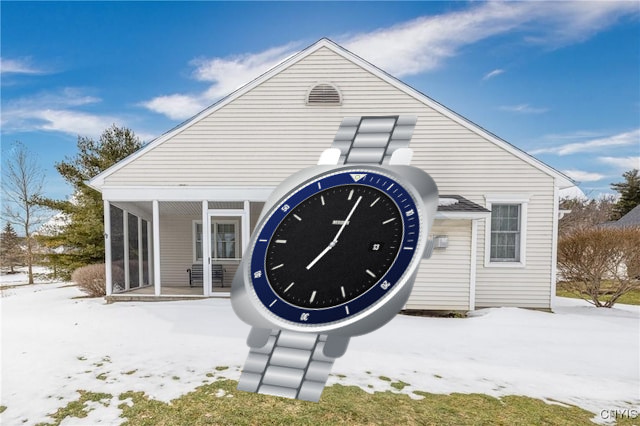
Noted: **7:02**
